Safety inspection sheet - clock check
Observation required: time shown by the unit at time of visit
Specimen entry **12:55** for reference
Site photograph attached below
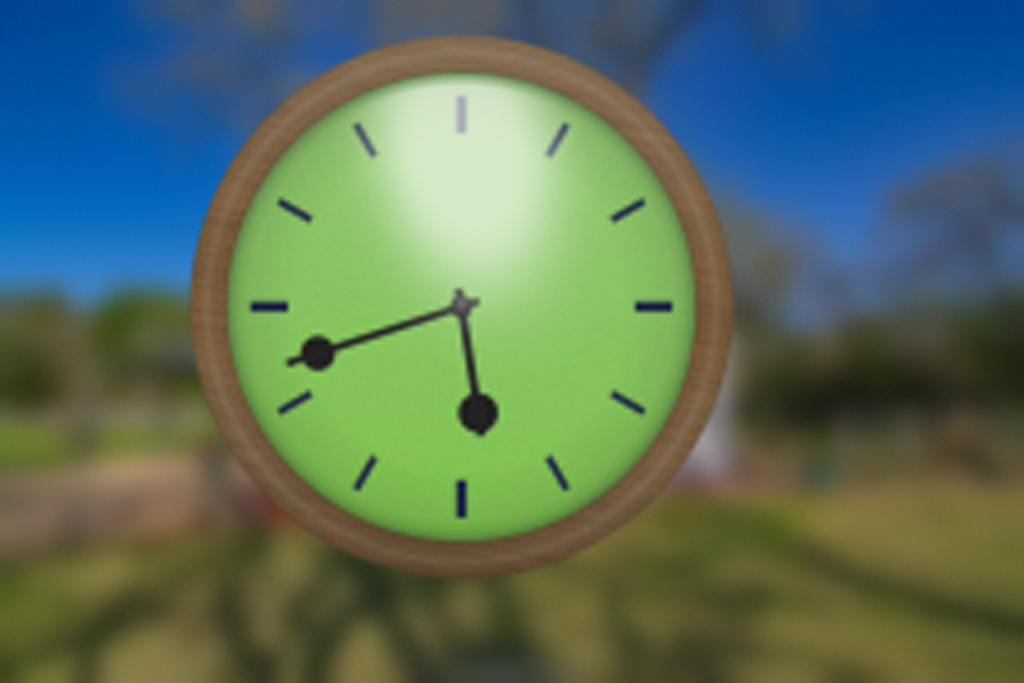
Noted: **5:42**
